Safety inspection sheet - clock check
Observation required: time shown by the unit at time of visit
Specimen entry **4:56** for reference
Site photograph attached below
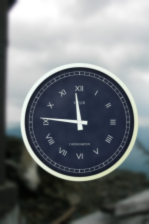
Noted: **11:46**
